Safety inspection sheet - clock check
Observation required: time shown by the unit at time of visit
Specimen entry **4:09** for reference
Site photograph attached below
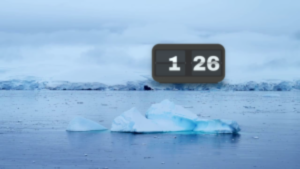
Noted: **1:26**
